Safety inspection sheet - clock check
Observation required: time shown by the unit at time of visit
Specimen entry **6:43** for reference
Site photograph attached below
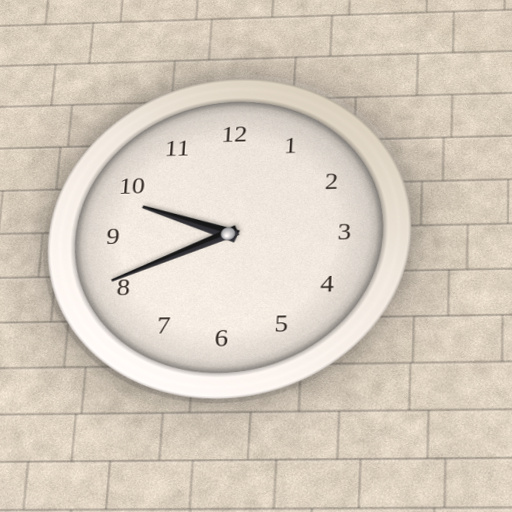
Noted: **9:41**
